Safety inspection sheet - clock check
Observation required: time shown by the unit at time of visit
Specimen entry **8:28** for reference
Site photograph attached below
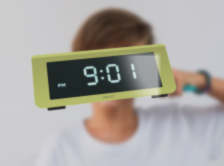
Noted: **9:01**
